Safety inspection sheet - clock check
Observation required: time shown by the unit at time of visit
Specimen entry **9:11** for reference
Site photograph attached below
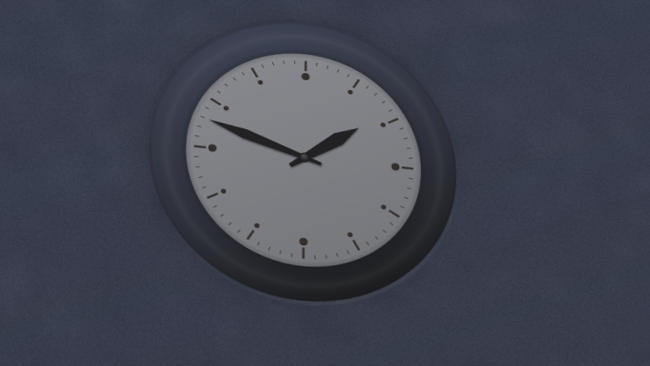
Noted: **1:48**
